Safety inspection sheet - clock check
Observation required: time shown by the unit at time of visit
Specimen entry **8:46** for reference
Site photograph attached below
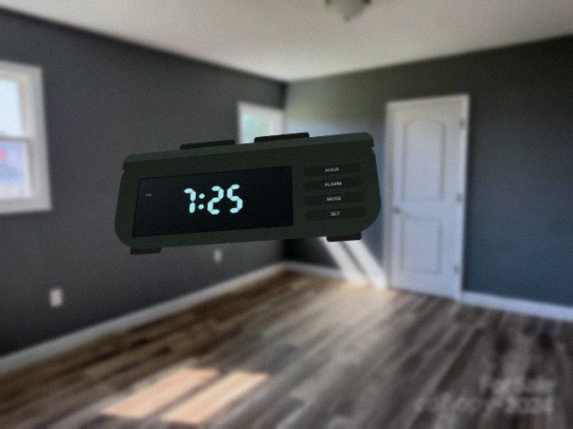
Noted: **7:25**
